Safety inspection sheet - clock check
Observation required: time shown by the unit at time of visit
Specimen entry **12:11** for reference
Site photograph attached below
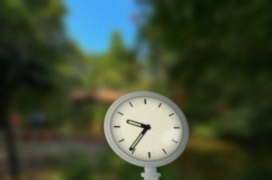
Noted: **9:36**
